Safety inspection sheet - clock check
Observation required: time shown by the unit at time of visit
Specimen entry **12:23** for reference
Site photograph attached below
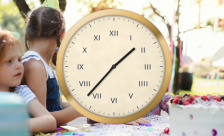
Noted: **1:37**
